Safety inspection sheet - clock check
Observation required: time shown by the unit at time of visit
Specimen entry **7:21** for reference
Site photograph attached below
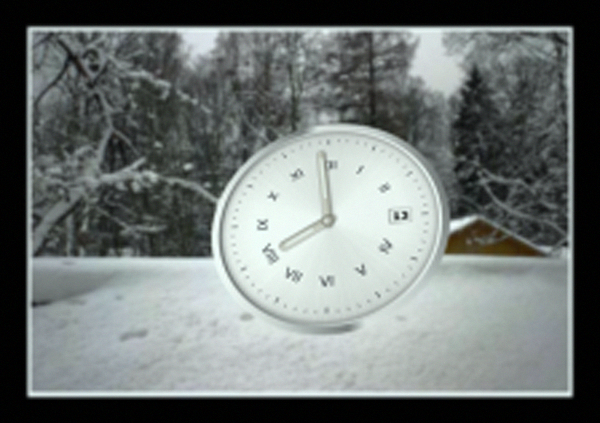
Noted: **7:59**
